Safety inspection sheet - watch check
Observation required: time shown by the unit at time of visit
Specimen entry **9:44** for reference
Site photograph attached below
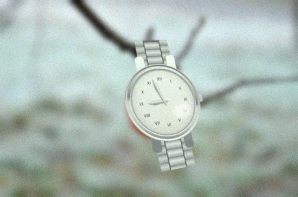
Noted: **8:57**
